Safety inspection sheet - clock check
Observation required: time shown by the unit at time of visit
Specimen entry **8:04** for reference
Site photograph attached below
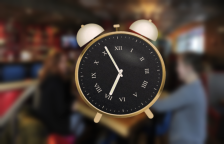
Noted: **6:56**
